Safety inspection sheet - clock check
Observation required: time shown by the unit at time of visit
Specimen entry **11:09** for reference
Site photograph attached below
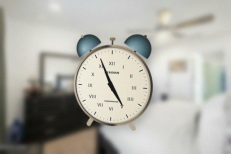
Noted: **4:56**
